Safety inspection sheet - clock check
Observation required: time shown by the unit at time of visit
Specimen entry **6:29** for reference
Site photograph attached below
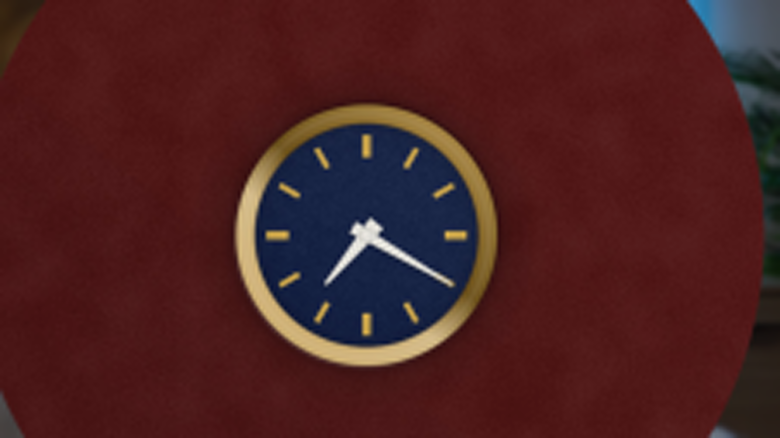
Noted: **7:20**
